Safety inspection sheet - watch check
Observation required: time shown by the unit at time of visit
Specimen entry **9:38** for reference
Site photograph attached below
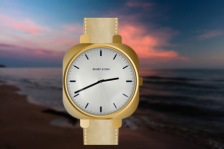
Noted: **2:41**
